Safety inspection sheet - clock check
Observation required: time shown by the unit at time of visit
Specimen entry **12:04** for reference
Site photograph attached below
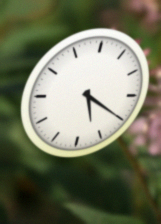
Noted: **5:20**
